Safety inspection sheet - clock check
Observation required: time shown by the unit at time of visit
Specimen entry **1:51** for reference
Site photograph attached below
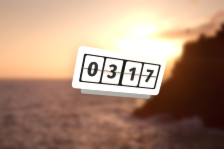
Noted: **3:17**
